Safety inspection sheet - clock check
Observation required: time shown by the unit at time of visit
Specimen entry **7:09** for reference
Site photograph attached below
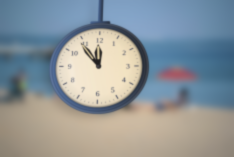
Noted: **11:54**
